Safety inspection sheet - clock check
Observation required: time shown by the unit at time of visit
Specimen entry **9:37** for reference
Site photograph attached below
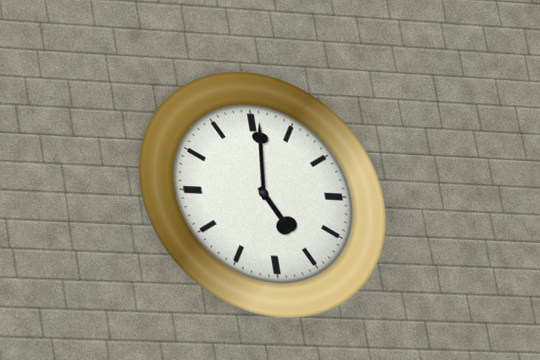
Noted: **5:01**
